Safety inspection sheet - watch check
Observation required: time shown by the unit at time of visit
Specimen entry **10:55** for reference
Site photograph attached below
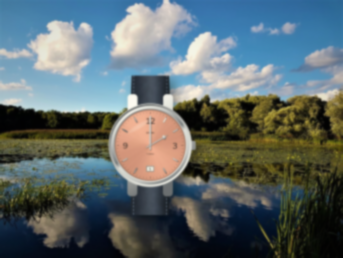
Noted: **2:00**
